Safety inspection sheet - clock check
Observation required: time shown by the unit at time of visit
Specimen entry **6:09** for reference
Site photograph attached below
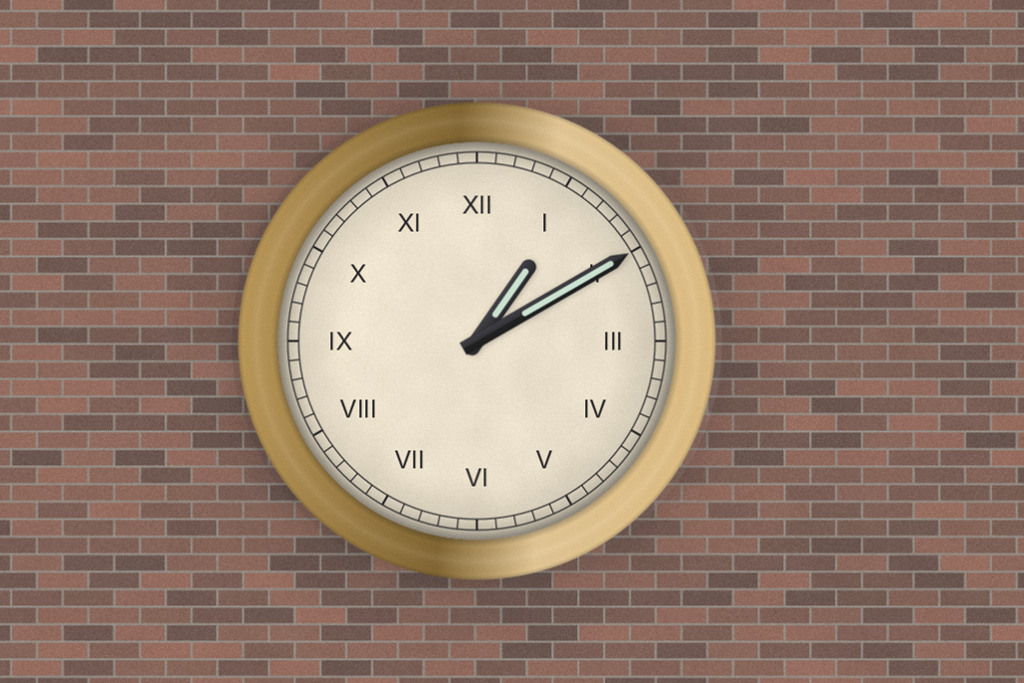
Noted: **1:10**
